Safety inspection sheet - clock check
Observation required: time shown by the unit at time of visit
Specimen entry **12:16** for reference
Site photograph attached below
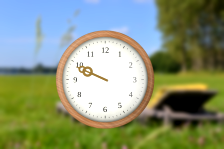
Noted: **9:49**
